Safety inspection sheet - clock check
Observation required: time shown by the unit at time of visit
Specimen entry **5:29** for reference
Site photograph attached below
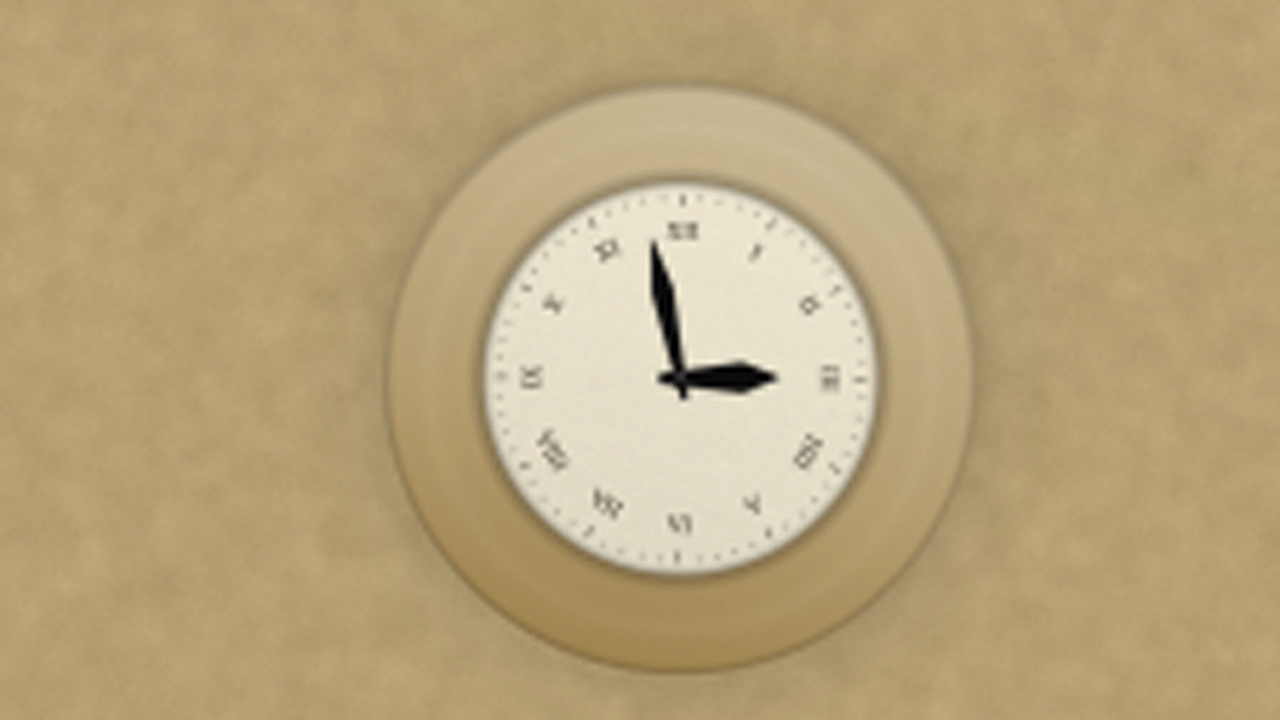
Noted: **2:58**
